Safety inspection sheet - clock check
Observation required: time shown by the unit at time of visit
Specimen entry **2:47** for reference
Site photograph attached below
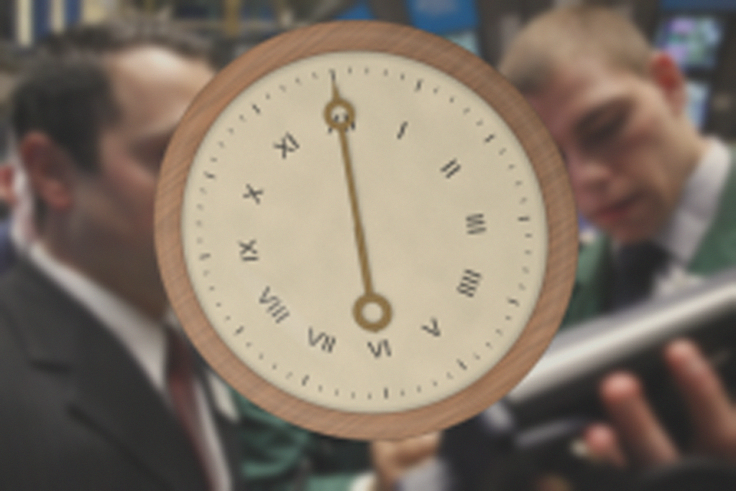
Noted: **6:00**
